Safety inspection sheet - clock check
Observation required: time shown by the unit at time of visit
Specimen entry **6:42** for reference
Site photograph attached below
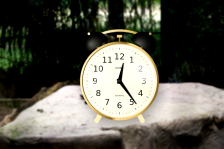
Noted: **12:24**
